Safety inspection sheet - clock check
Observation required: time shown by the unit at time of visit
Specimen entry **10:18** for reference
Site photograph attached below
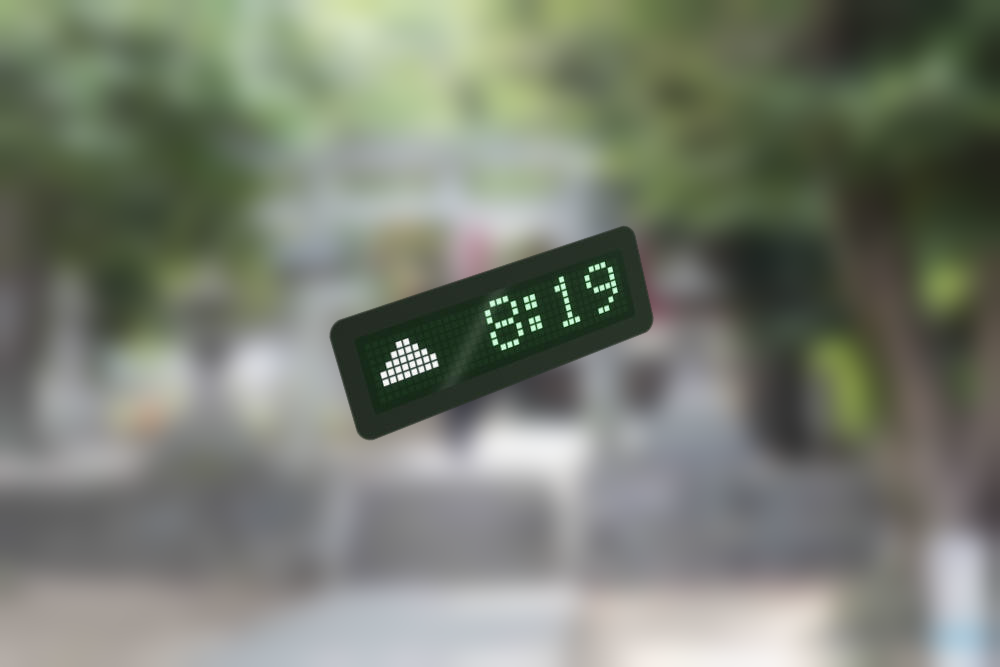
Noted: **8:19**
